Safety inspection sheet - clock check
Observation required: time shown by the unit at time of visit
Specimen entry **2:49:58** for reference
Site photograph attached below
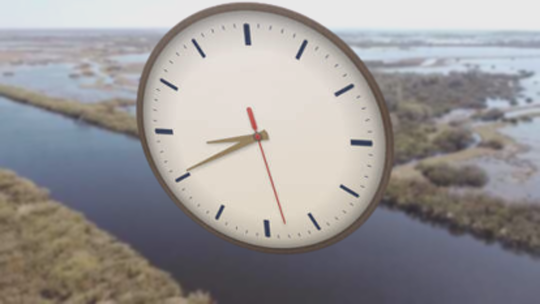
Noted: **8:40:28**
